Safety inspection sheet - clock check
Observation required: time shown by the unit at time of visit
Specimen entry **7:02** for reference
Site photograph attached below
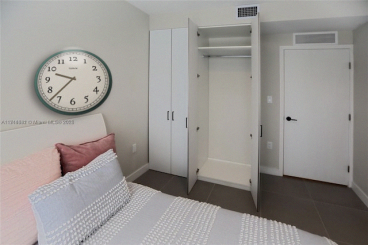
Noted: **9:37**
